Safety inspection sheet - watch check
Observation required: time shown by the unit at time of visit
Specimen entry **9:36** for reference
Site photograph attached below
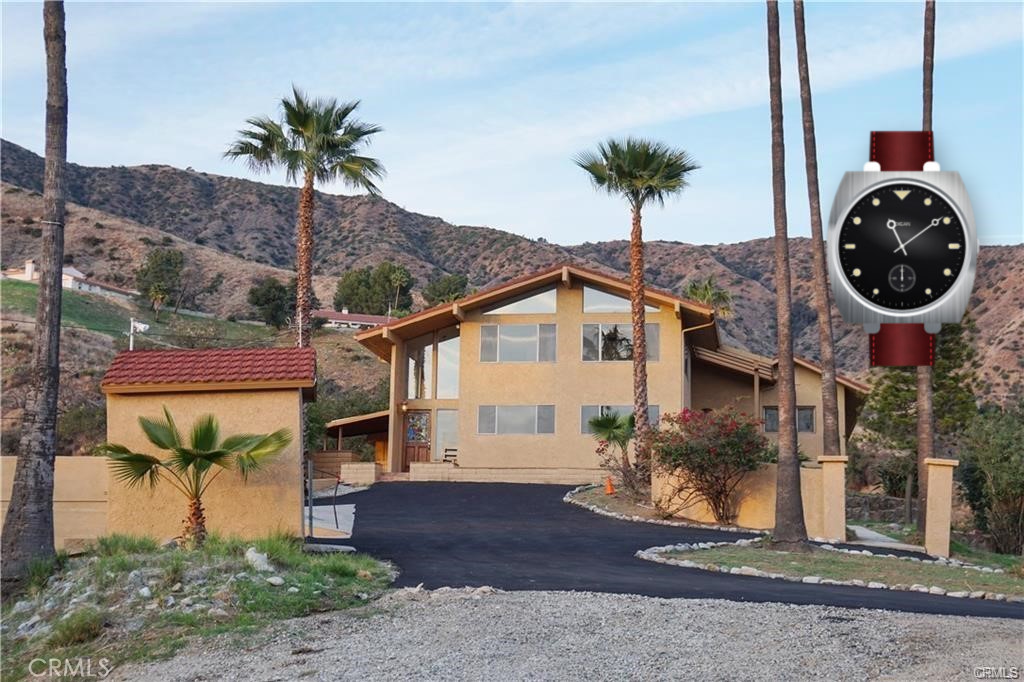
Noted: **11:09**
